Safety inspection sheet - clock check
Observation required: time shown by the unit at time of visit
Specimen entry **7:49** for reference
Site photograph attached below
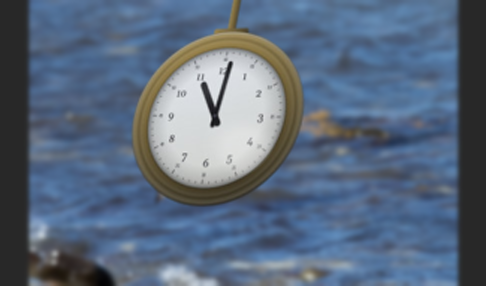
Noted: **11:01**
